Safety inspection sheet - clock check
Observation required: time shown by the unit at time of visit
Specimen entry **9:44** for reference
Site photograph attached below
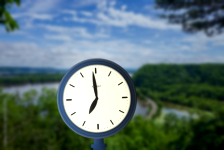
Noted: **6:59**
